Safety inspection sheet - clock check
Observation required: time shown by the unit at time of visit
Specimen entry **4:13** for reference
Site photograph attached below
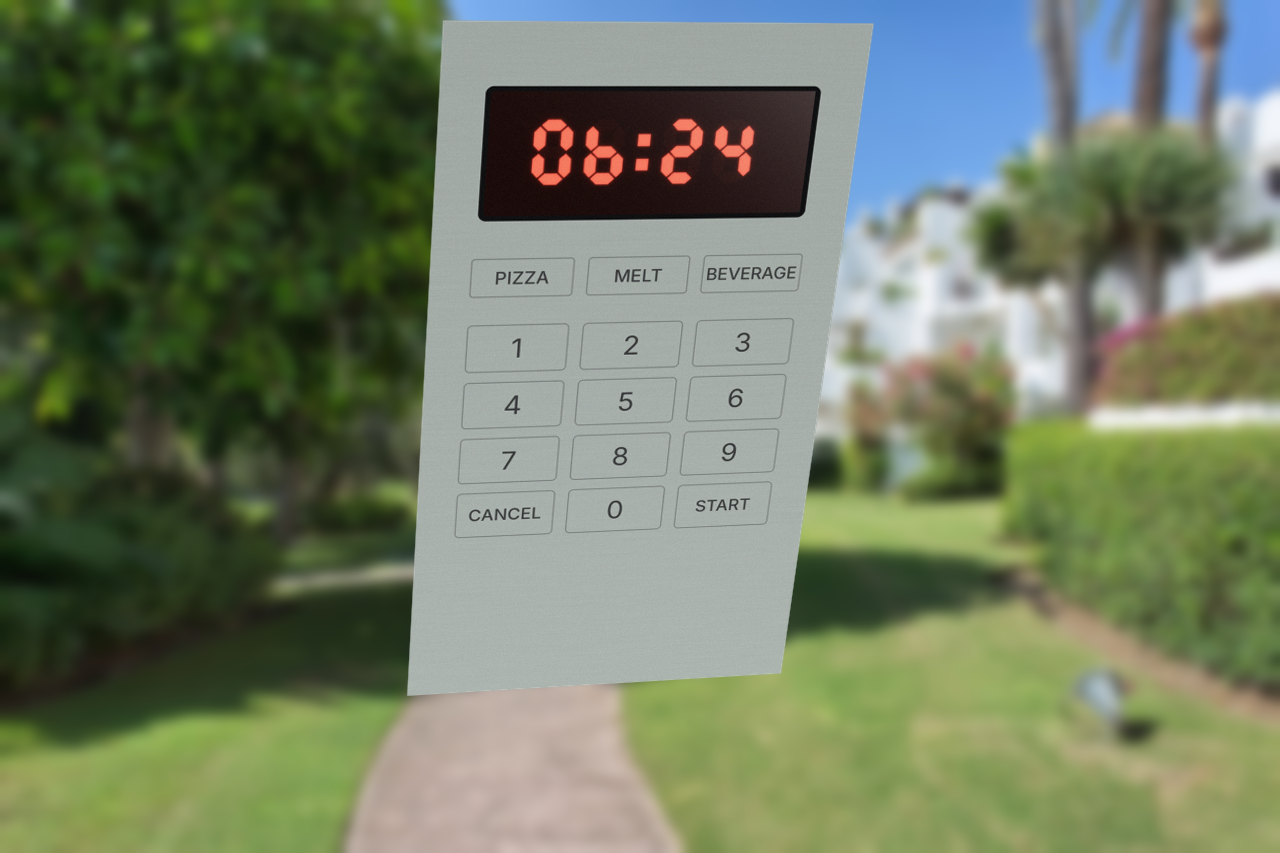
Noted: **6:24**
